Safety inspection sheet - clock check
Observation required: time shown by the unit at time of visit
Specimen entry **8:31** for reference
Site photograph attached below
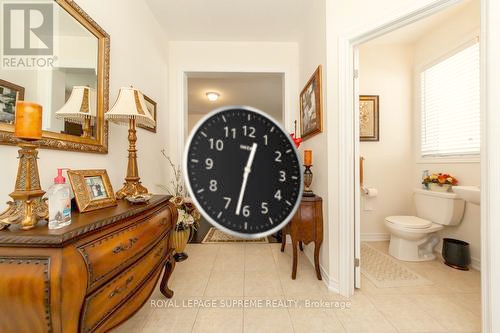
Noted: **12:32**
